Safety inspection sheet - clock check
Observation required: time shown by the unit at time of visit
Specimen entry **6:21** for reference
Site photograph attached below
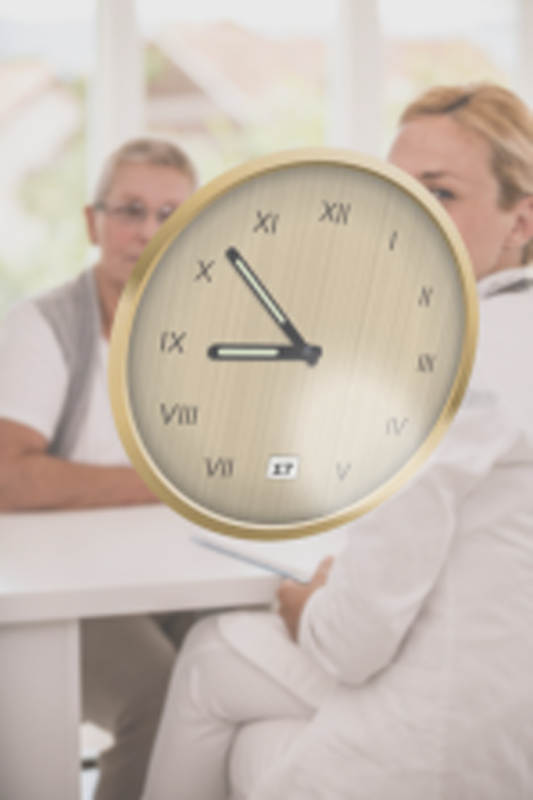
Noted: **8:52**
